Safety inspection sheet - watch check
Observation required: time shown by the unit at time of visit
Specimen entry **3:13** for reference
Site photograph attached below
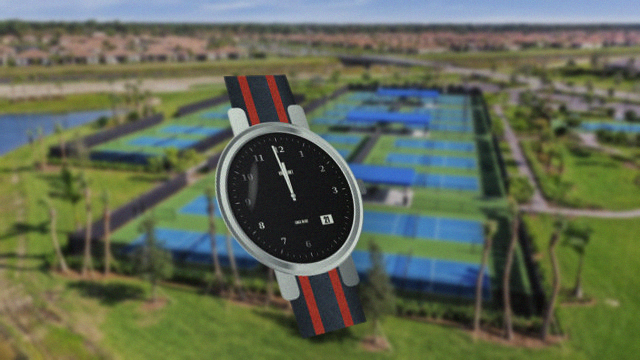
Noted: **11:59**
